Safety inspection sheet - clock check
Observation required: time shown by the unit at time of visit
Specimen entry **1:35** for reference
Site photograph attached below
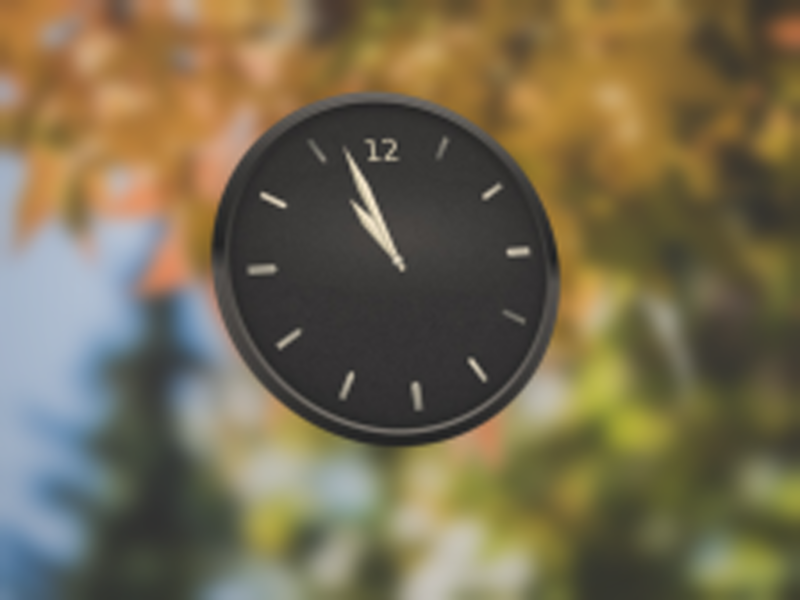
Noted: **10:57**
